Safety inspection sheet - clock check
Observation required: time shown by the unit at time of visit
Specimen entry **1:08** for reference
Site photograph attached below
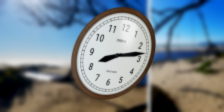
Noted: **8:13**
